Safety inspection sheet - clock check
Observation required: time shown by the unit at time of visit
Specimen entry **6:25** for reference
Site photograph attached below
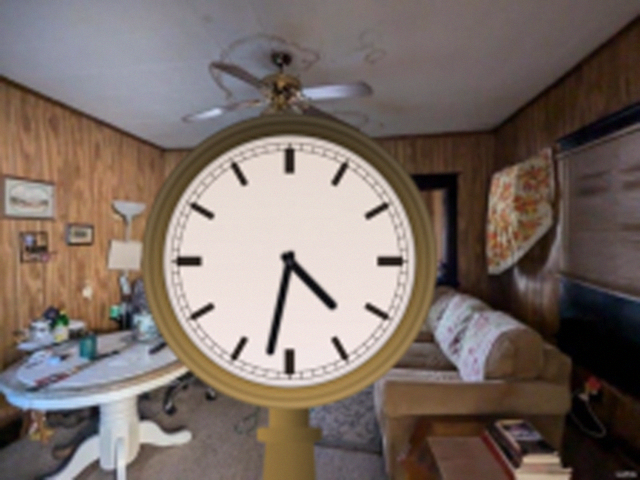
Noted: **4:32**
